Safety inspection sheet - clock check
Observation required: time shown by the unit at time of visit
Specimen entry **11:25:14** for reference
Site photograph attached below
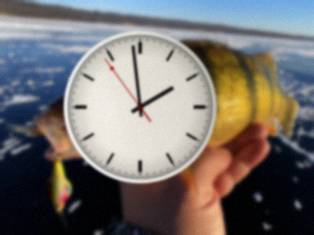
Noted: **1:58:54**
